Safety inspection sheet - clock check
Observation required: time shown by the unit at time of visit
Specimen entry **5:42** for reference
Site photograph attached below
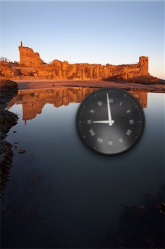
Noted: **8:59**
